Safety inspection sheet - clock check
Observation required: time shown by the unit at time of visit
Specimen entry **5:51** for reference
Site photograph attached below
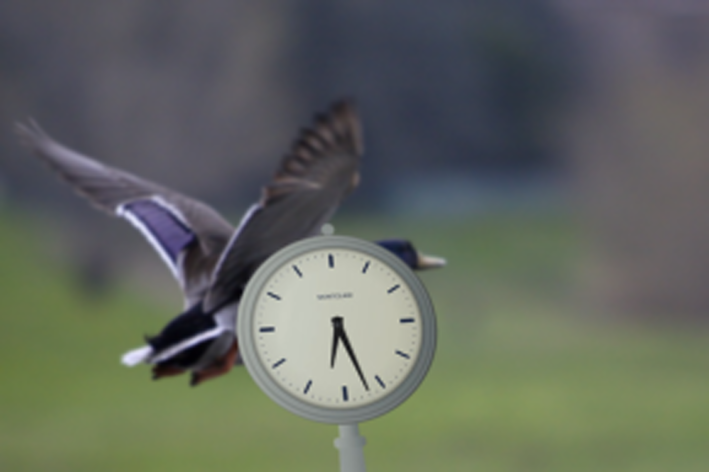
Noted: **6:27**
